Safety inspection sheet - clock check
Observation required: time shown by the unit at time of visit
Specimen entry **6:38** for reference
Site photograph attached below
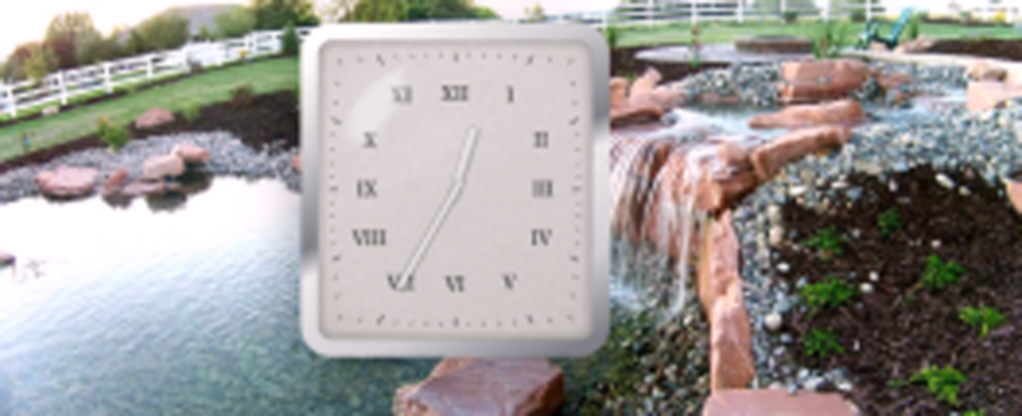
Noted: **12:35**
